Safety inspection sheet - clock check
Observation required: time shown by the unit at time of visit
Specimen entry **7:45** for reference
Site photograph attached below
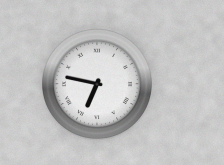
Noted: **6:47**
